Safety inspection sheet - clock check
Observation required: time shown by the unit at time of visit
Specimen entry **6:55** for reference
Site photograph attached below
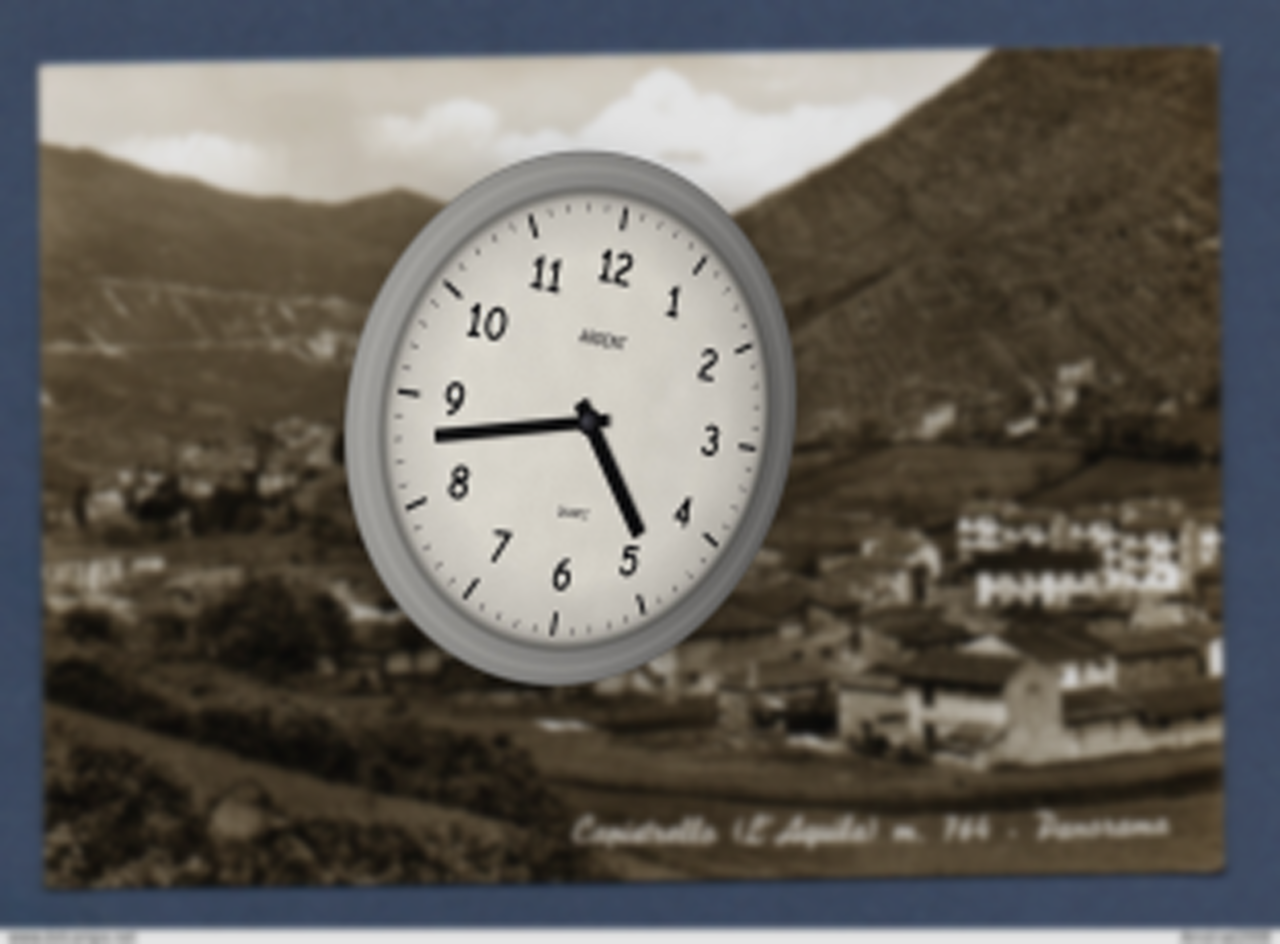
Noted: **4:43**
